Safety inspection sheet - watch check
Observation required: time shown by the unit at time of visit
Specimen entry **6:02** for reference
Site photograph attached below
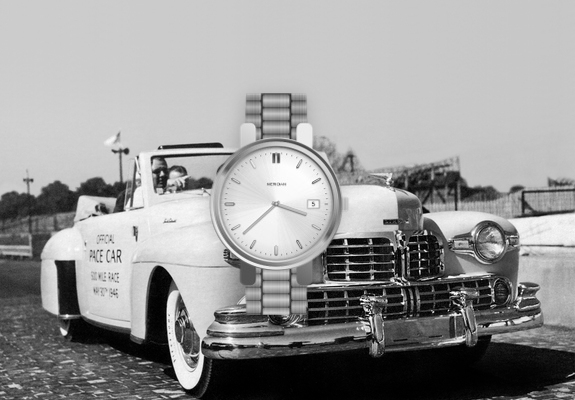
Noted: **3:38**
